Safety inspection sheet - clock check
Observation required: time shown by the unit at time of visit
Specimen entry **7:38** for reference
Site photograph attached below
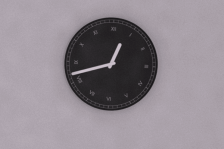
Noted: **12:42**
